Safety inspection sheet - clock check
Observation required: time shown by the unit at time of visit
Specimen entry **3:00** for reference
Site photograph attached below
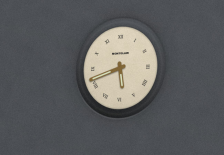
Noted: **5:42**
